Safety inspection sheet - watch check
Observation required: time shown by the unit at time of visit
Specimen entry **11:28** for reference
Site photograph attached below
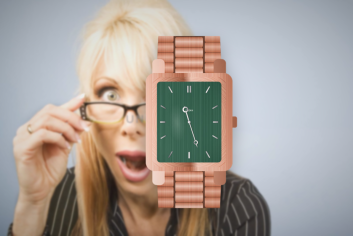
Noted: **11:27**
